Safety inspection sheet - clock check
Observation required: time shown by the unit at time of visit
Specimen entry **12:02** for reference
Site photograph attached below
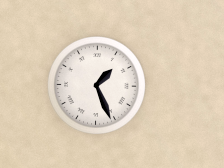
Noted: **1:26**
